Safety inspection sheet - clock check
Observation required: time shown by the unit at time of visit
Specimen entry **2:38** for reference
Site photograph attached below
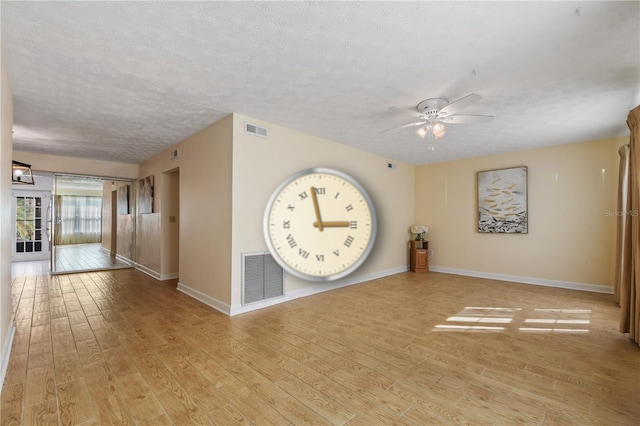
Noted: **2:58**
